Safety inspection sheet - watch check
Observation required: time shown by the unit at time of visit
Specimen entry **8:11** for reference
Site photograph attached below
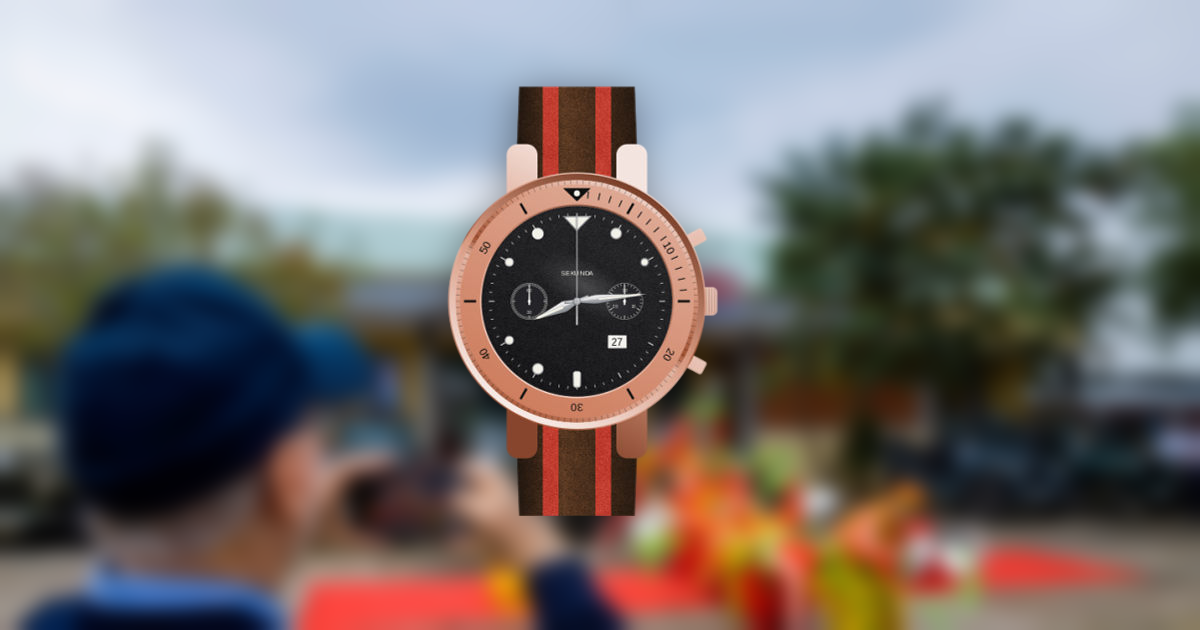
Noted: **8:14**
